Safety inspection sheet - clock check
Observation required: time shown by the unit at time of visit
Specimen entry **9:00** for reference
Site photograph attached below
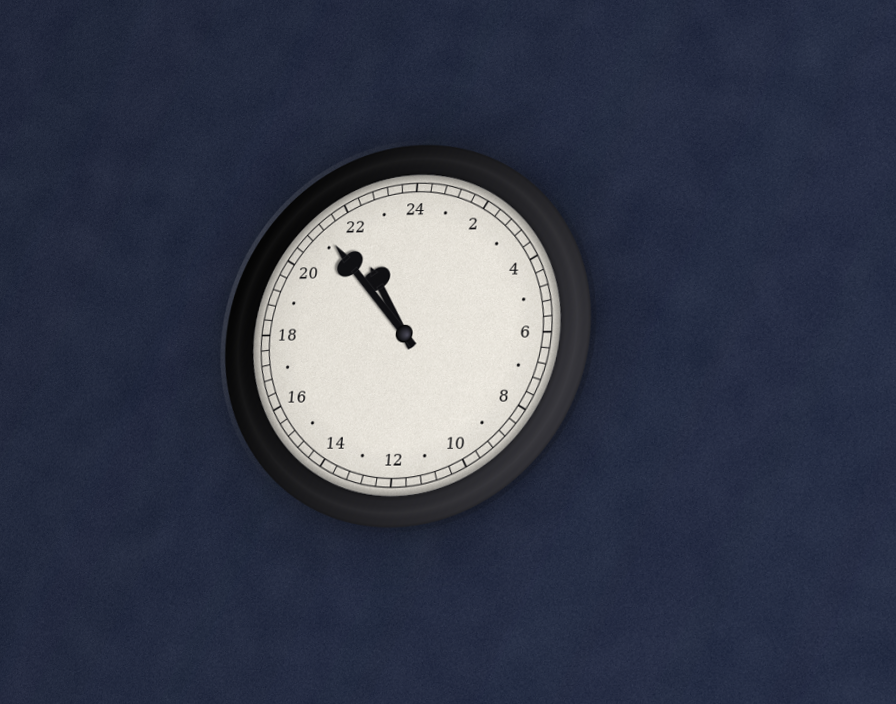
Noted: **21:53**
